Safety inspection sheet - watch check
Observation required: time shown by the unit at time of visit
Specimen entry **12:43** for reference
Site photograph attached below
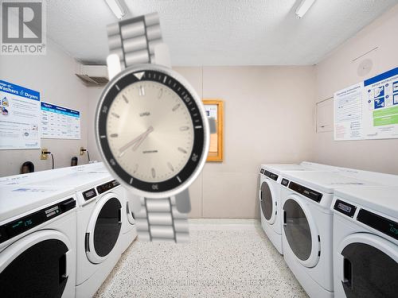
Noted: **7:41**
